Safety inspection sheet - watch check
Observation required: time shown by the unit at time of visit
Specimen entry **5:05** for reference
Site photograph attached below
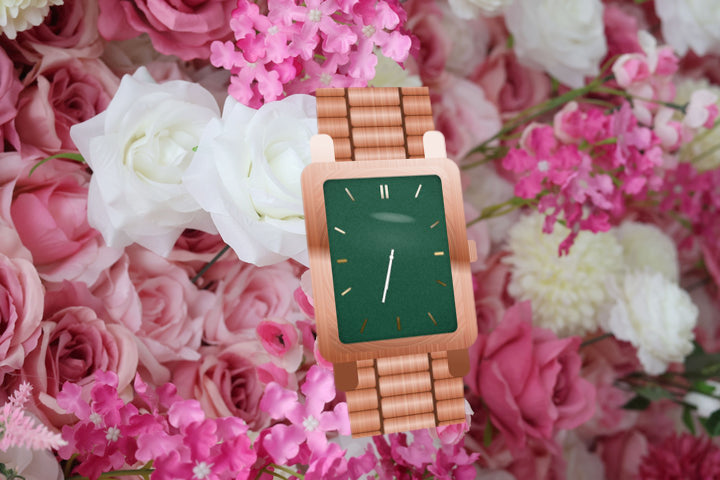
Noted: **6:33**
